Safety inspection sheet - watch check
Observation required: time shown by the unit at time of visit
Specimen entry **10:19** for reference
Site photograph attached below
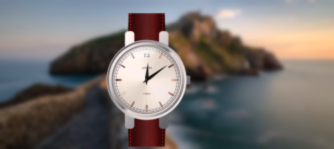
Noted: **12:09**
